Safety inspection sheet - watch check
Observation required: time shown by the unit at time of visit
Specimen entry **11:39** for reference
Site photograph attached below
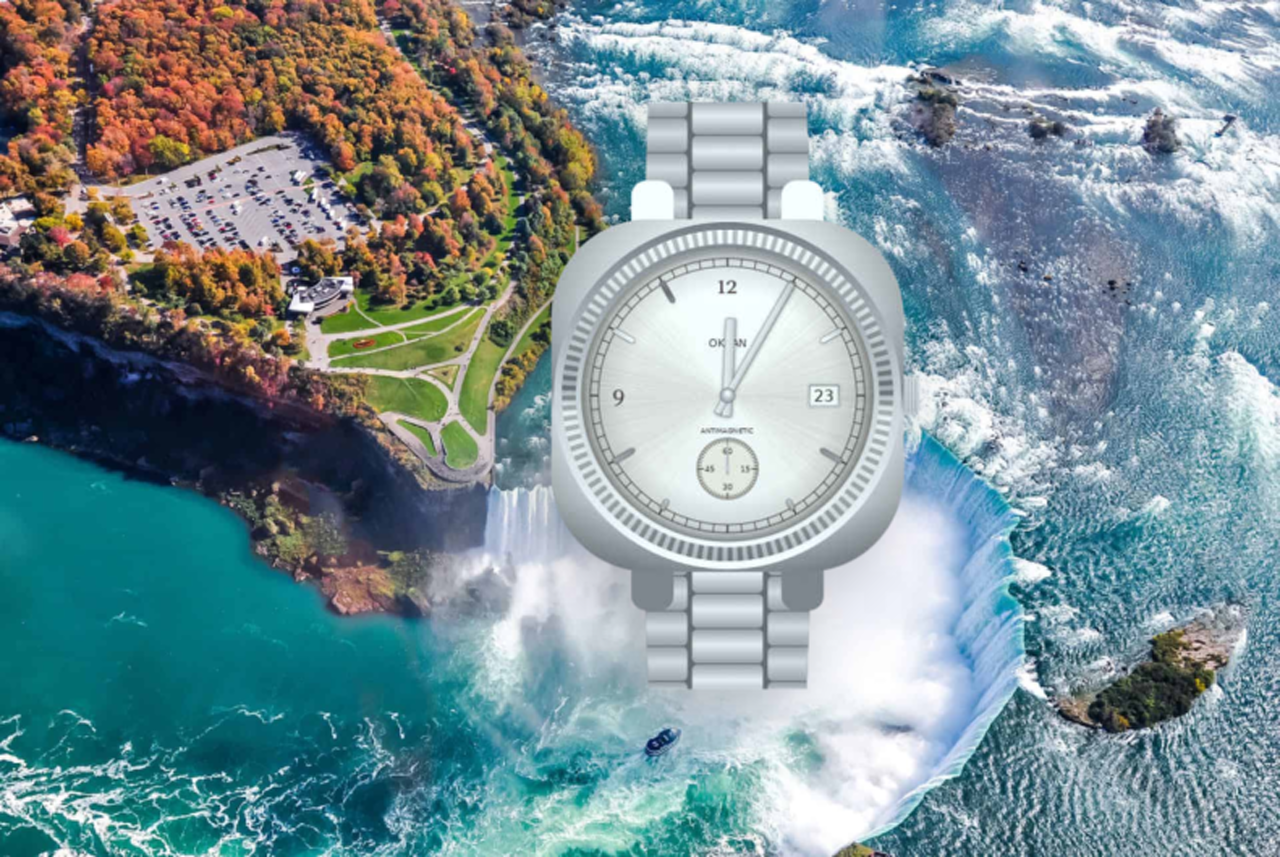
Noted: **12:05**
